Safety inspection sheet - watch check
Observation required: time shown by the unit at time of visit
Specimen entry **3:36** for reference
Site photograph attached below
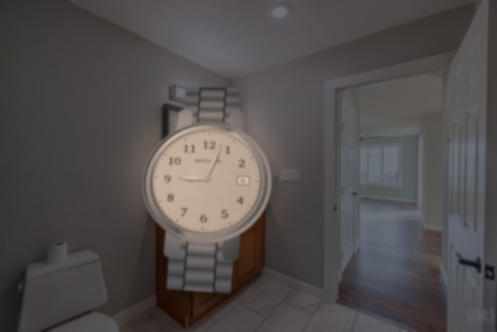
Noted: **9:03**
